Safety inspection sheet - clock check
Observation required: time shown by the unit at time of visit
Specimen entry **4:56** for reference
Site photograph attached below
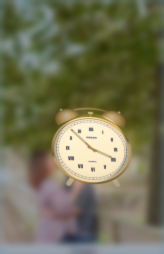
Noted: **3:53**
